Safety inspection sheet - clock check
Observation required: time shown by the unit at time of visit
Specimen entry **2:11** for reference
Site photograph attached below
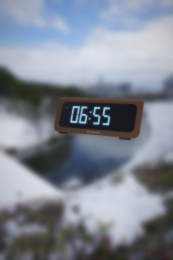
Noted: **6:55**
